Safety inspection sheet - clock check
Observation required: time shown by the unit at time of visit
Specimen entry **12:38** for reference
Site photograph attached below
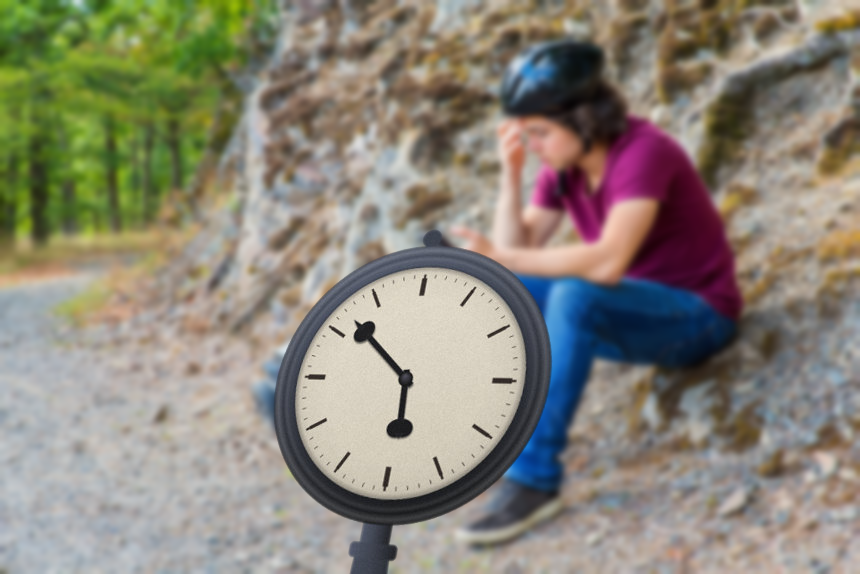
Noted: **5:52**
